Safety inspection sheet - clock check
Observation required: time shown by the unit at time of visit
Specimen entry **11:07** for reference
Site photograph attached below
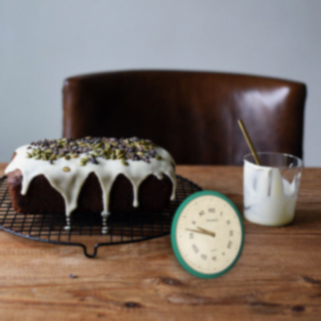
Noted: **9:47**
